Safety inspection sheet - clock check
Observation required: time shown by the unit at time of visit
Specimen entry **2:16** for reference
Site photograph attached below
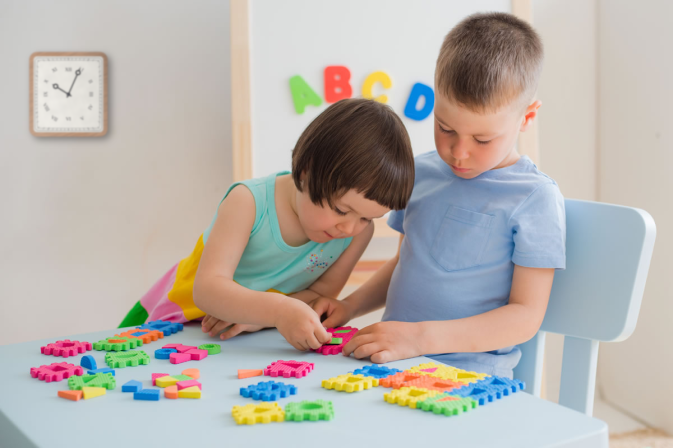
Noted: **10:04**
